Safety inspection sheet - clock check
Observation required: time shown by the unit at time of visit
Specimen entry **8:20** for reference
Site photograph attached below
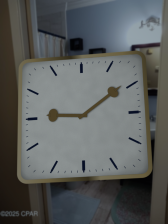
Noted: **9:09**
